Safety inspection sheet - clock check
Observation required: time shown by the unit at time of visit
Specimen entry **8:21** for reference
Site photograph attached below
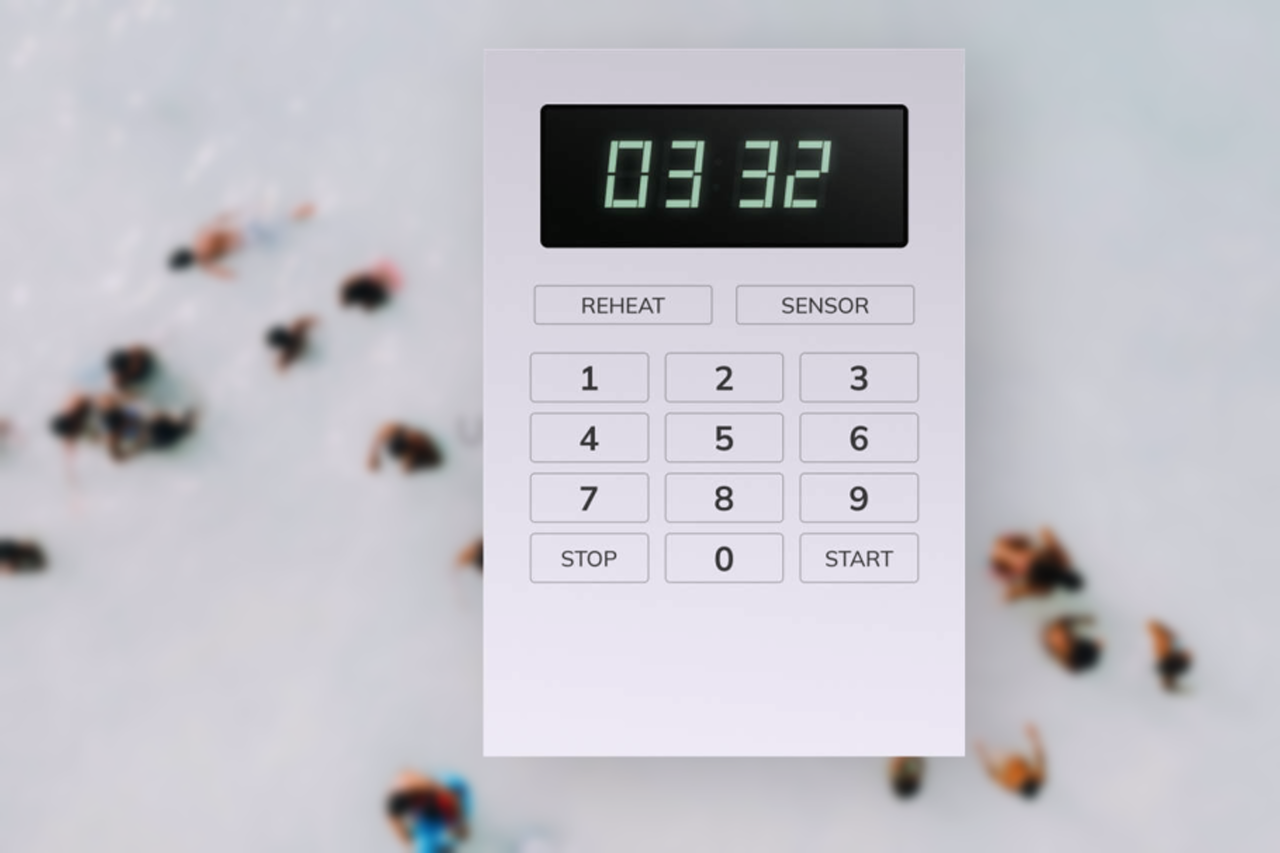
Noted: **3:32**
